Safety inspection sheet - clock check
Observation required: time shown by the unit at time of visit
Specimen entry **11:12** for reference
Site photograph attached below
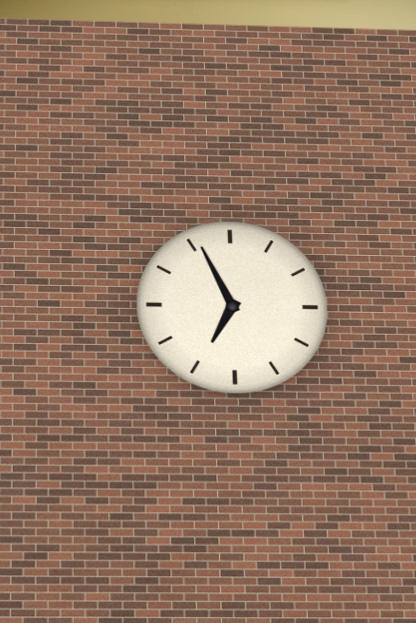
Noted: **6:56**
